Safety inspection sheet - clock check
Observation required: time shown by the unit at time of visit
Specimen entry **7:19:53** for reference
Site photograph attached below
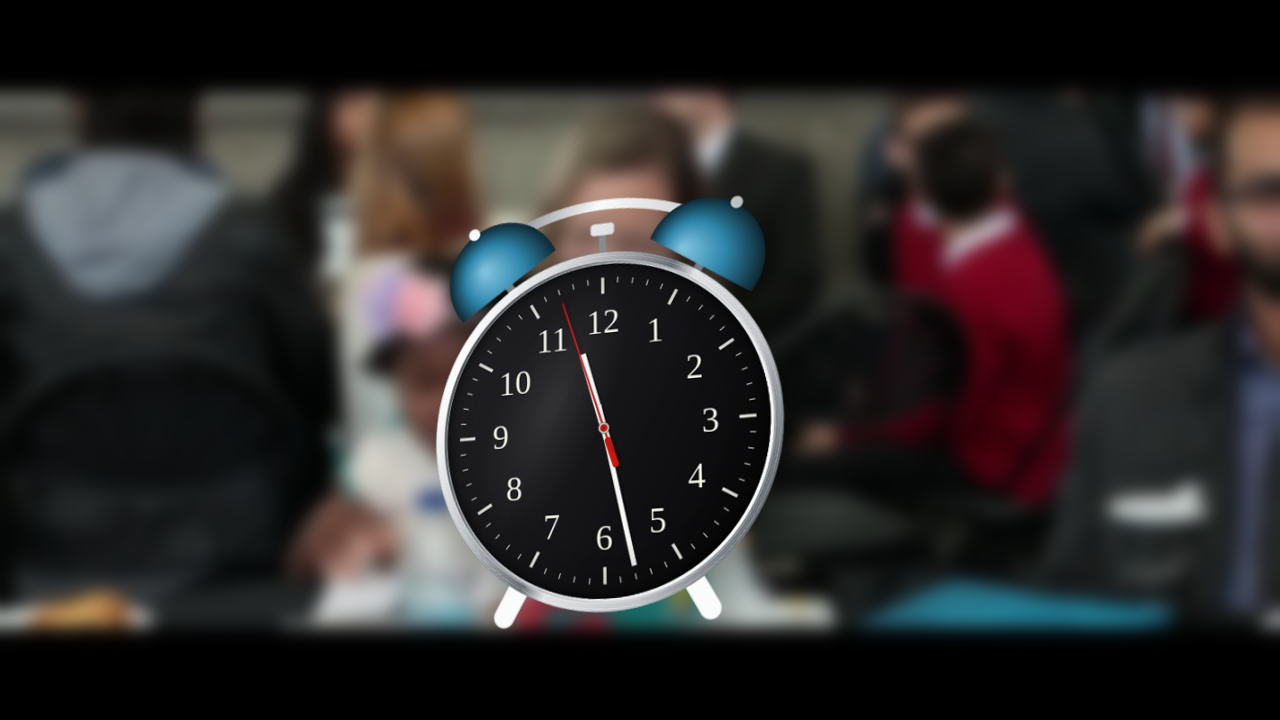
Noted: **11:27:57**
